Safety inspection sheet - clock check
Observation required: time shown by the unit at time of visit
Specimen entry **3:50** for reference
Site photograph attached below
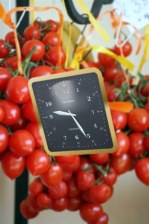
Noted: **9:26**
